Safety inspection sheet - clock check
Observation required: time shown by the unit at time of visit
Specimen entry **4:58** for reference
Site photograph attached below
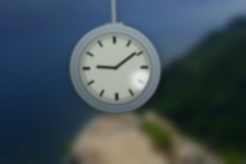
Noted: **9:09**
